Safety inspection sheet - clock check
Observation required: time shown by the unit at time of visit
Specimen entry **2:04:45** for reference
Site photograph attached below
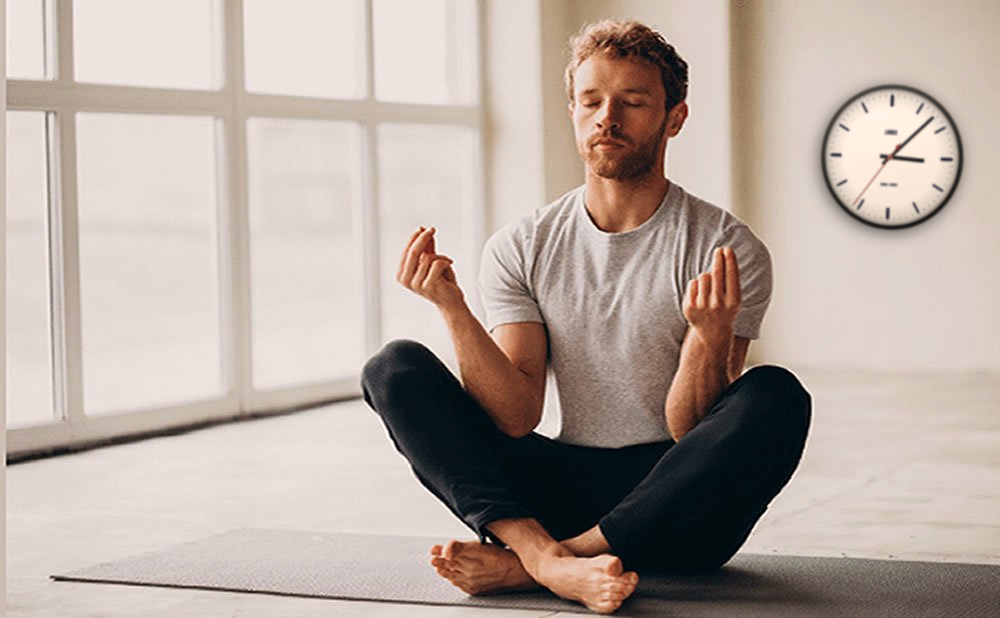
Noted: **3:07:36**
